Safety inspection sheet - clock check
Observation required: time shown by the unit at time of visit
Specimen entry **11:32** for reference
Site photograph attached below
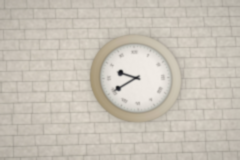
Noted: **9:40**
